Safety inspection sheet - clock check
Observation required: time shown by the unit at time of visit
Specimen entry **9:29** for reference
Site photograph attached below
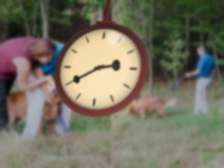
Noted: **2:40**
